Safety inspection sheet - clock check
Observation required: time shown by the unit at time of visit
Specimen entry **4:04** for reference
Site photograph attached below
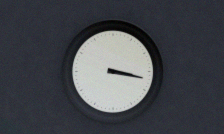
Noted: **3:17**
